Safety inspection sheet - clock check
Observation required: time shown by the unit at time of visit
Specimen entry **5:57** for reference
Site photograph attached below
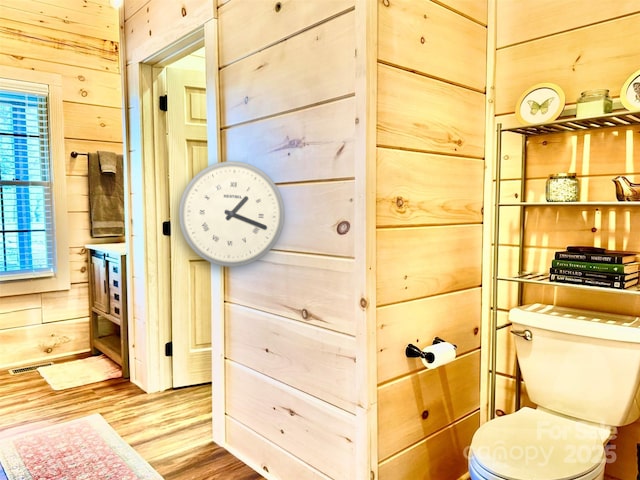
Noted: **1:18**
